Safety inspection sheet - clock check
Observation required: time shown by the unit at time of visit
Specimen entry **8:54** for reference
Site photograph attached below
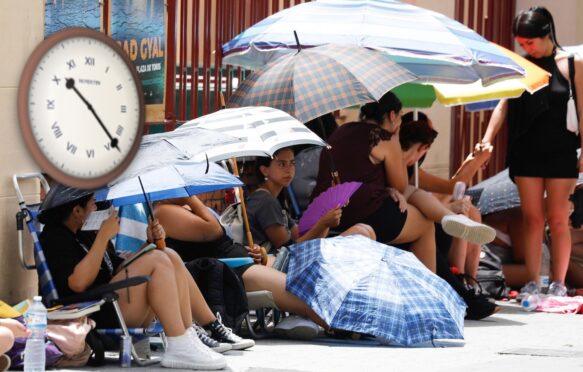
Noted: **10:23**
